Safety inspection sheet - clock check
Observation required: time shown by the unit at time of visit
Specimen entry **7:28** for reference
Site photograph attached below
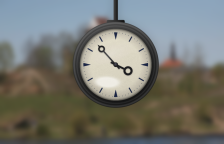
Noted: **3:53**
